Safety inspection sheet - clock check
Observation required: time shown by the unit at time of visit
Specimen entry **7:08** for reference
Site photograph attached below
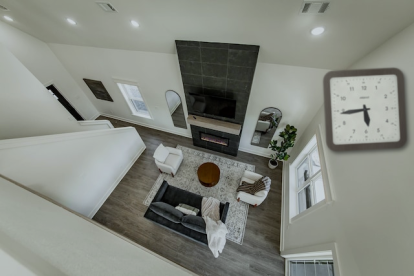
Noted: **5:44**
